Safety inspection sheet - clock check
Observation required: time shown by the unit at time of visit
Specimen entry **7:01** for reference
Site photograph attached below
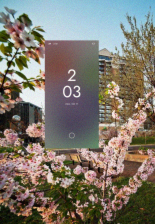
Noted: **2:03**
